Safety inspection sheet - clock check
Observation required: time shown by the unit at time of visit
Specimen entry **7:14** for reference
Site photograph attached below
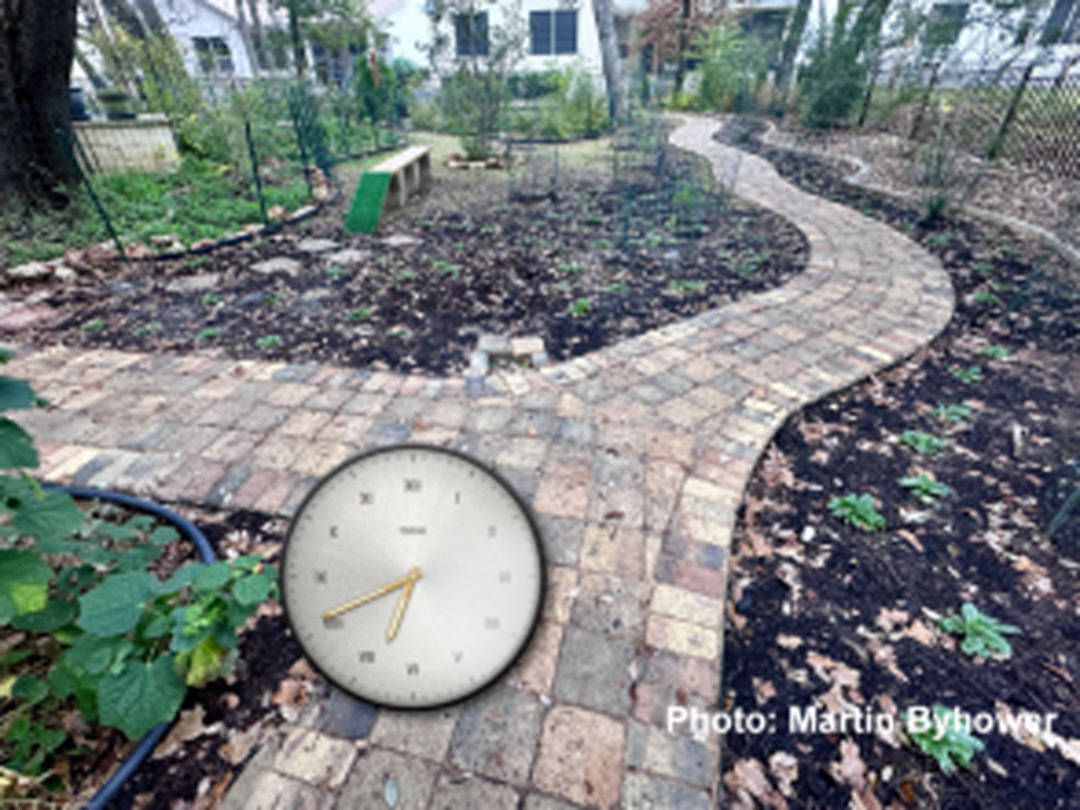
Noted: **6:41**
